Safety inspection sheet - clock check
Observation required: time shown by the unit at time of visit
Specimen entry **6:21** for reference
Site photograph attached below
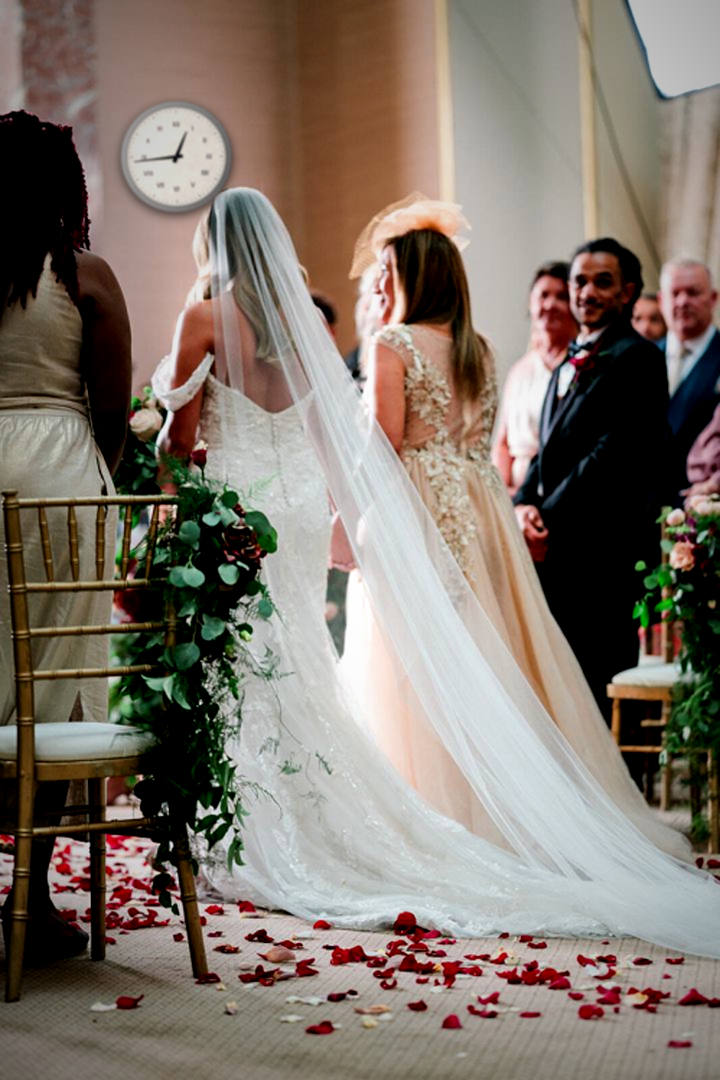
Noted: **12:44**
